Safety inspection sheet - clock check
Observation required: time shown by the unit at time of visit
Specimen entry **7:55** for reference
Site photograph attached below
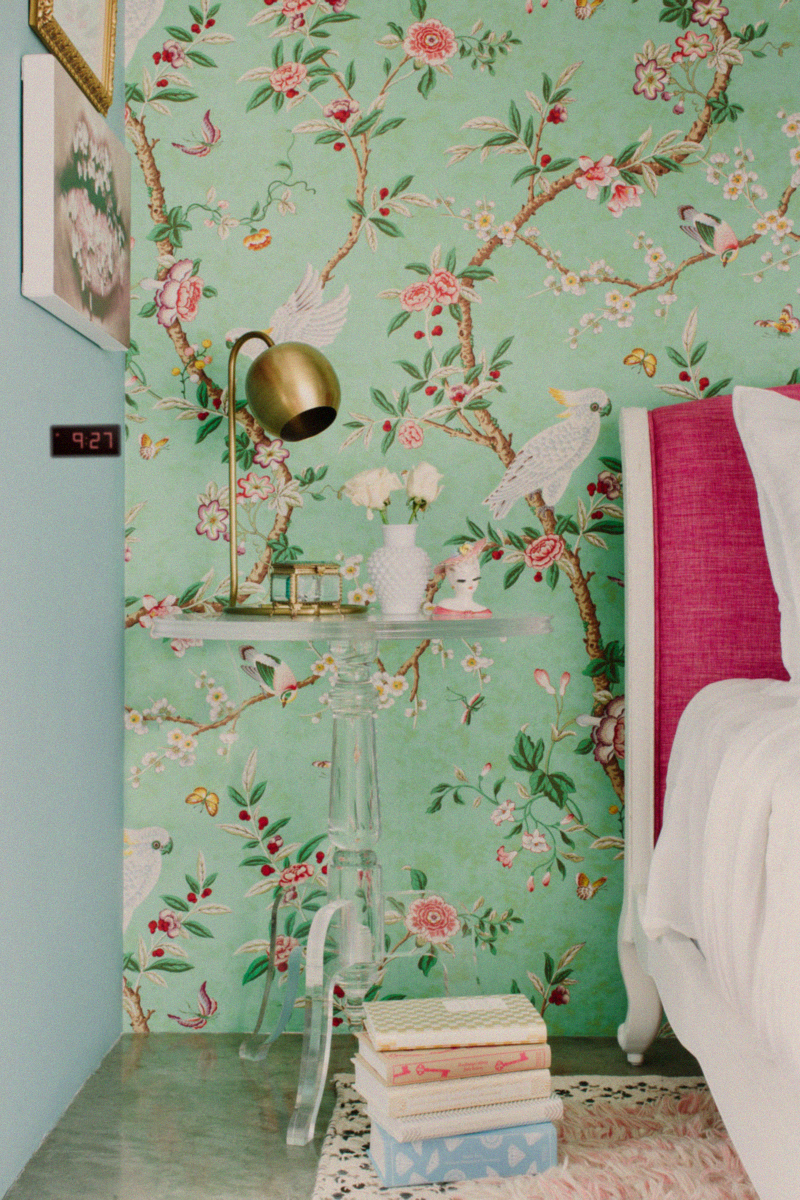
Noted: **9:27**
